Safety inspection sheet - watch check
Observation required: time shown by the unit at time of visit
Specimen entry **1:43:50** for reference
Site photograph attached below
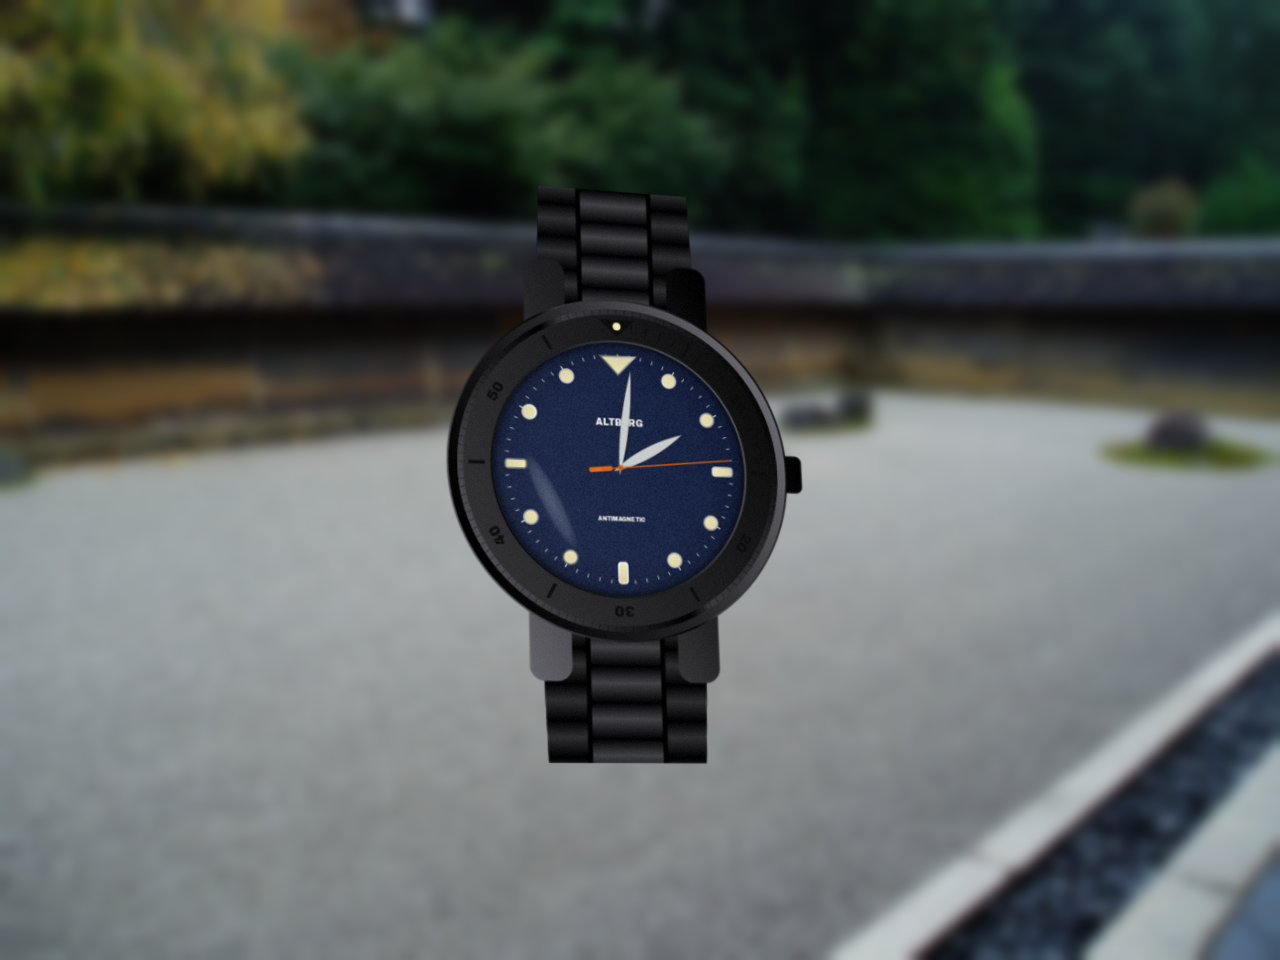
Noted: **2:01:14**
